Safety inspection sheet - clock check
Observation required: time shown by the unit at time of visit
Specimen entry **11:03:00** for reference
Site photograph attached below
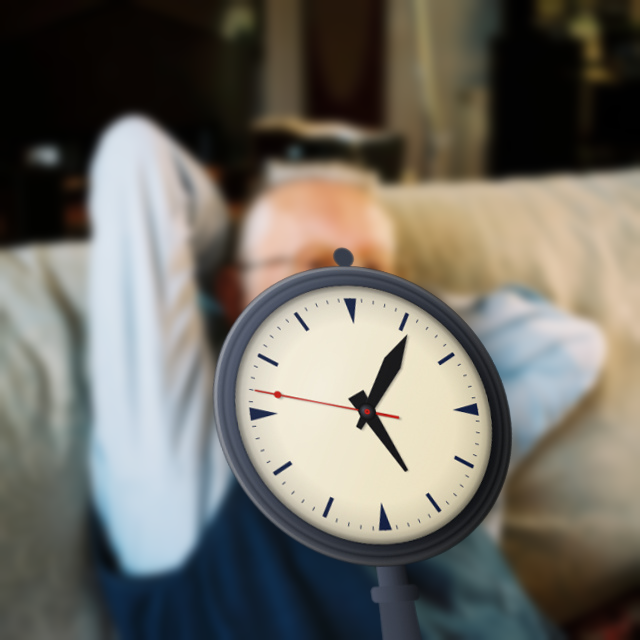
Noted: **5:05:47**
